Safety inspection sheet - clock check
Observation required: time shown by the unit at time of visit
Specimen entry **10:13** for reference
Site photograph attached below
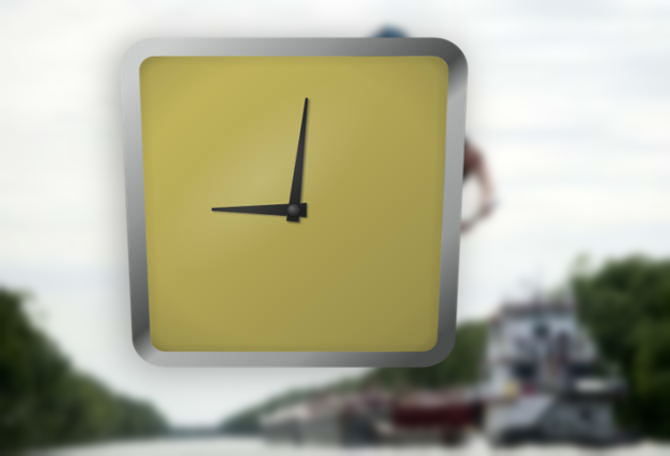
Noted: **9:01**
